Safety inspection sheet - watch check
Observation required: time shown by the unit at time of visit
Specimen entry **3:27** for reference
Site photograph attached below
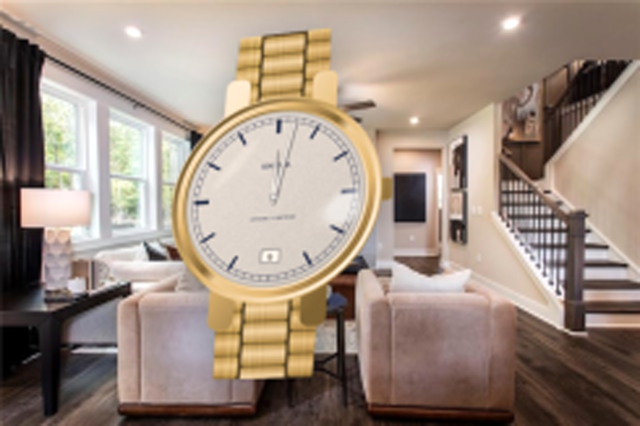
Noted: **12:02**
